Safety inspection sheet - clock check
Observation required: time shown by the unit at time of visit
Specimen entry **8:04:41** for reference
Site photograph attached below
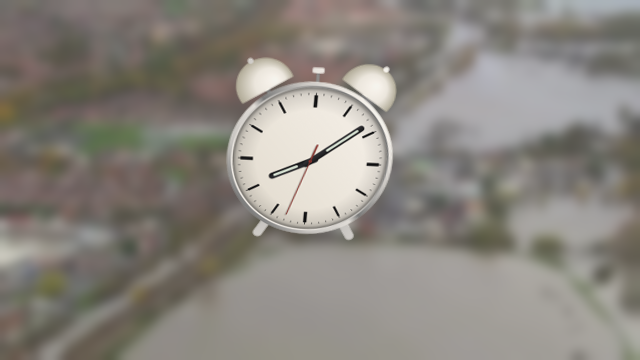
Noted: **8:08:33**
